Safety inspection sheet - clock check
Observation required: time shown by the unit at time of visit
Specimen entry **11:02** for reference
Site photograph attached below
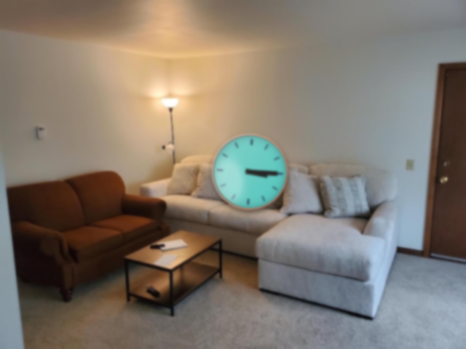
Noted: **3:15**
